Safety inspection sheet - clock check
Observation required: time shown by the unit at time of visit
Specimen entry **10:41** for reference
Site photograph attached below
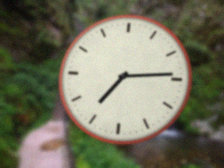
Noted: **7:14**
